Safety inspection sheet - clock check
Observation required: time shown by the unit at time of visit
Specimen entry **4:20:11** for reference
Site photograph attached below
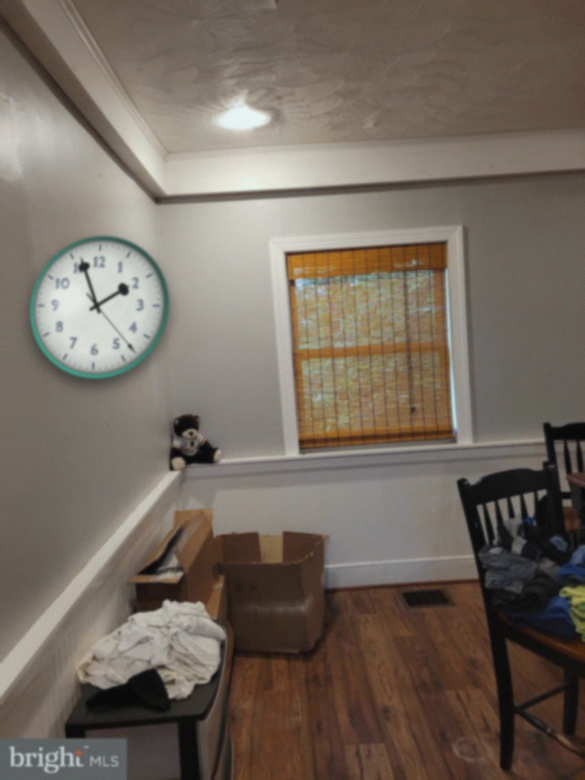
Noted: **1:56:23**
